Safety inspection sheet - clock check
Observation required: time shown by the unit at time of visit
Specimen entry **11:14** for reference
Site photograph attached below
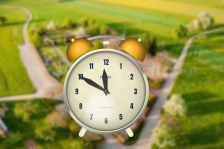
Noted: **11:50**
